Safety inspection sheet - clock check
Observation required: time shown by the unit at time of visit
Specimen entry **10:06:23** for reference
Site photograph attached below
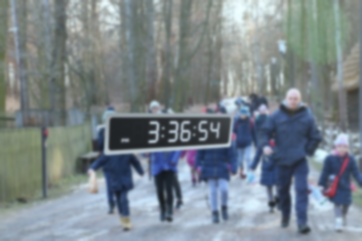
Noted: **3:36:54**
